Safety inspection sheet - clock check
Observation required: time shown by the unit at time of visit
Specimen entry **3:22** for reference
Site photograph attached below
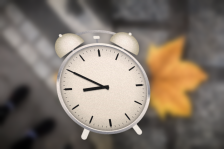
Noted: **8:50**
